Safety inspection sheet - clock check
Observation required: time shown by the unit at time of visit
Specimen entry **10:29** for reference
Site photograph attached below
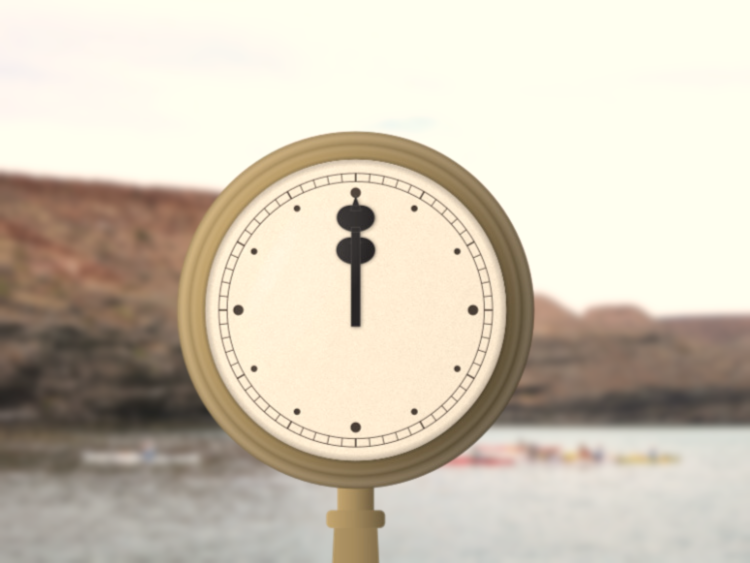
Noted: **12:00**
